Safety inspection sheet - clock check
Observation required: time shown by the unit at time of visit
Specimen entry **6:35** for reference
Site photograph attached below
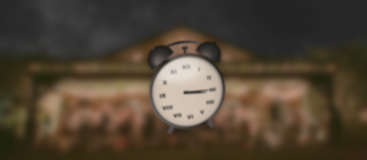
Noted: **3:15**
